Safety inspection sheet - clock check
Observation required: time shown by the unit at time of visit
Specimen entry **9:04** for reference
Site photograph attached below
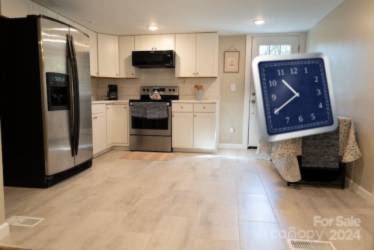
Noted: **10:40**
